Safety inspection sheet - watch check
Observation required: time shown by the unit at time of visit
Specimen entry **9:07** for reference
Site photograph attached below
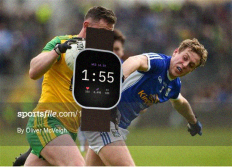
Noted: **1:55**
